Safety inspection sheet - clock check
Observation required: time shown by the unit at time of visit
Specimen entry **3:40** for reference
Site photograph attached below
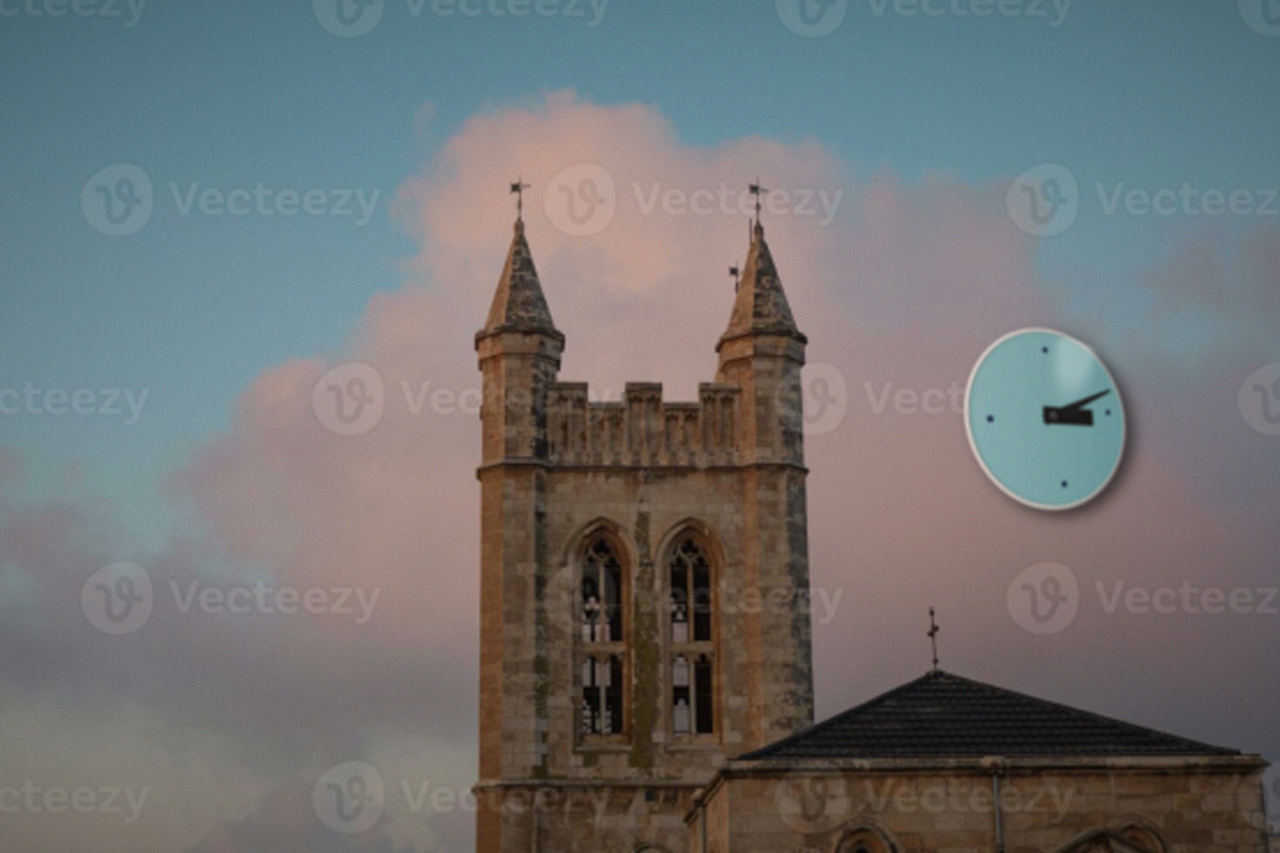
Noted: **3:12**
